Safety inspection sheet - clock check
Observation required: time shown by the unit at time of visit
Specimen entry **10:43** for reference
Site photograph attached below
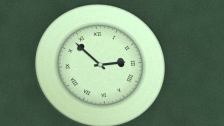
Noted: **2:53**
